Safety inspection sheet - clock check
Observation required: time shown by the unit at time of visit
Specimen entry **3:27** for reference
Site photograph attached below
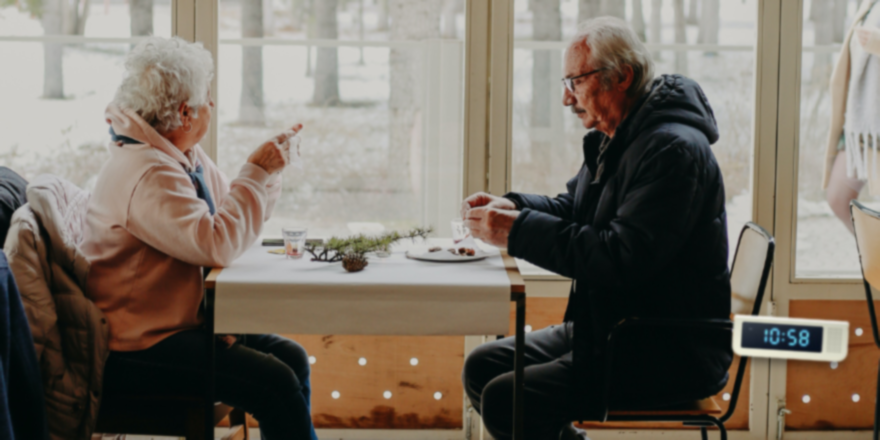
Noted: **10:58**
